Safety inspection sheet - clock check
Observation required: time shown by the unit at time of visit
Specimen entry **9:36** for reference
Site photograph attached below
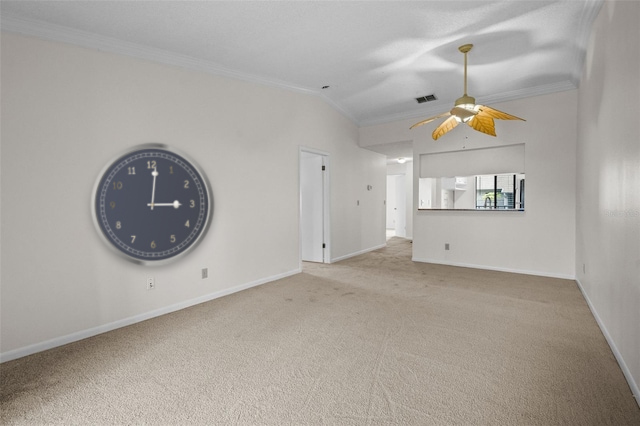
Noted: **3:01**
